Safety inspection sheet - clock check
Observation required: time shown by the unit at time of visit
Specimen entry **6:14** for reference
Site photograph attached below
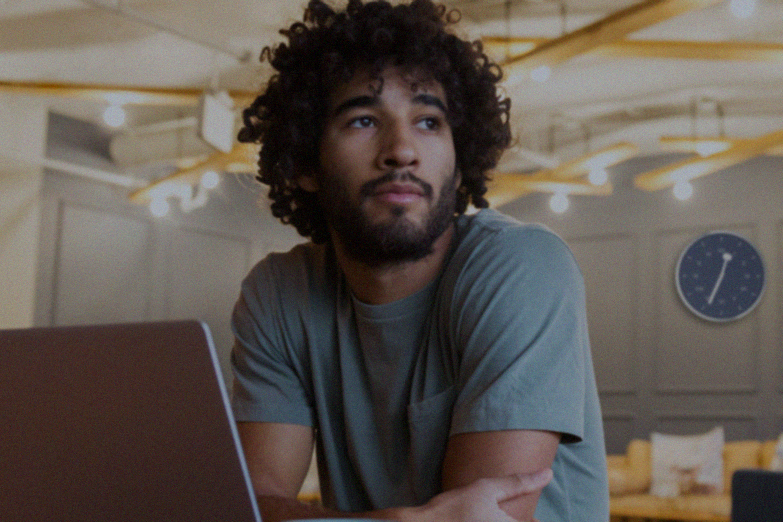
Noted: **12:34**
